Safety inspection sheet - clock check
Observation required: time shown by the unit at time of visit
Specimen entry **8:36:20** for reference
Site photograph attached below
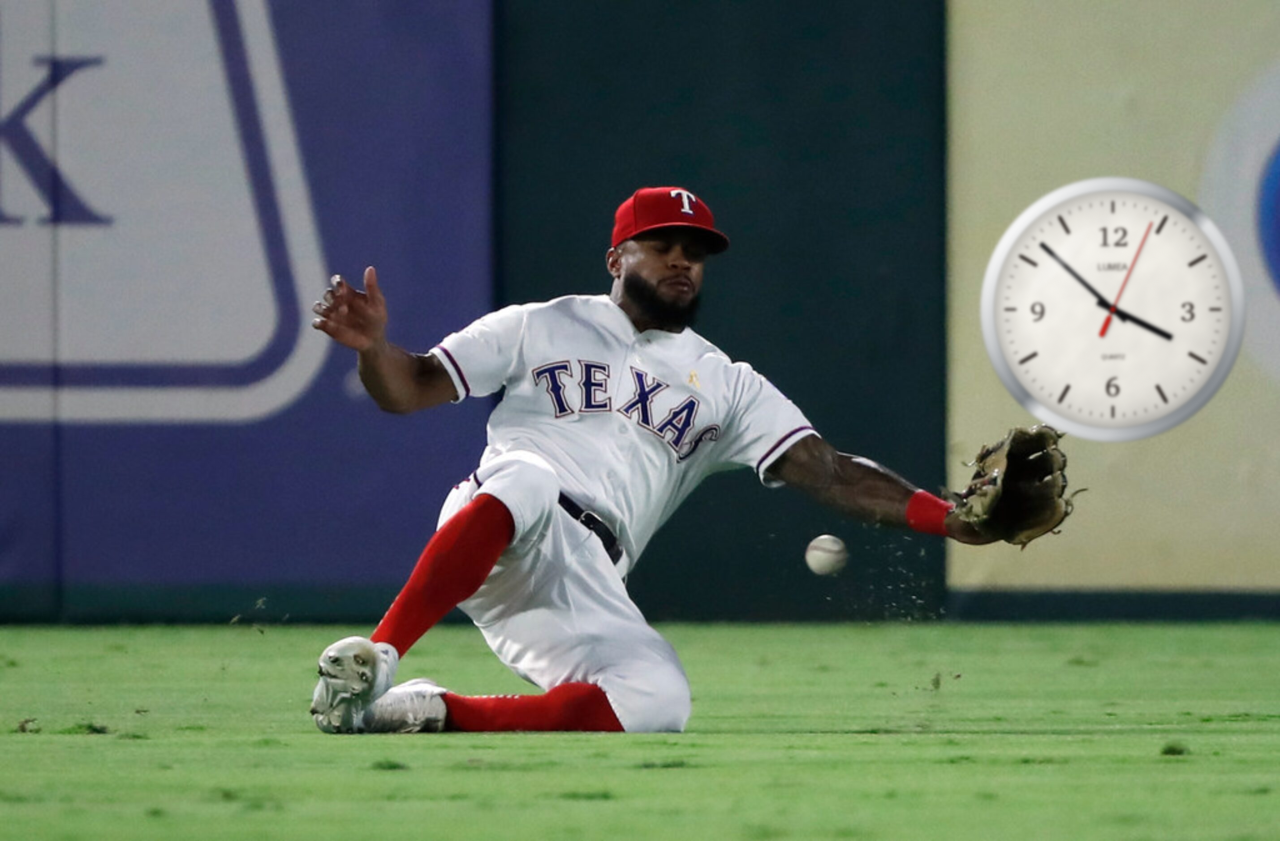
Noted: **3:52:04**
